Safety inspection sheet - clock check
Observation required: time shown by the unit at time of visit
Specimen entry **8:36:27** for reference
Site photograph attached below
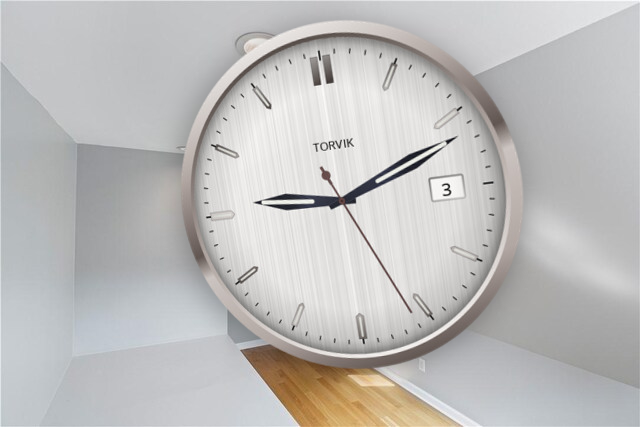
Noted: **9:11:26**
